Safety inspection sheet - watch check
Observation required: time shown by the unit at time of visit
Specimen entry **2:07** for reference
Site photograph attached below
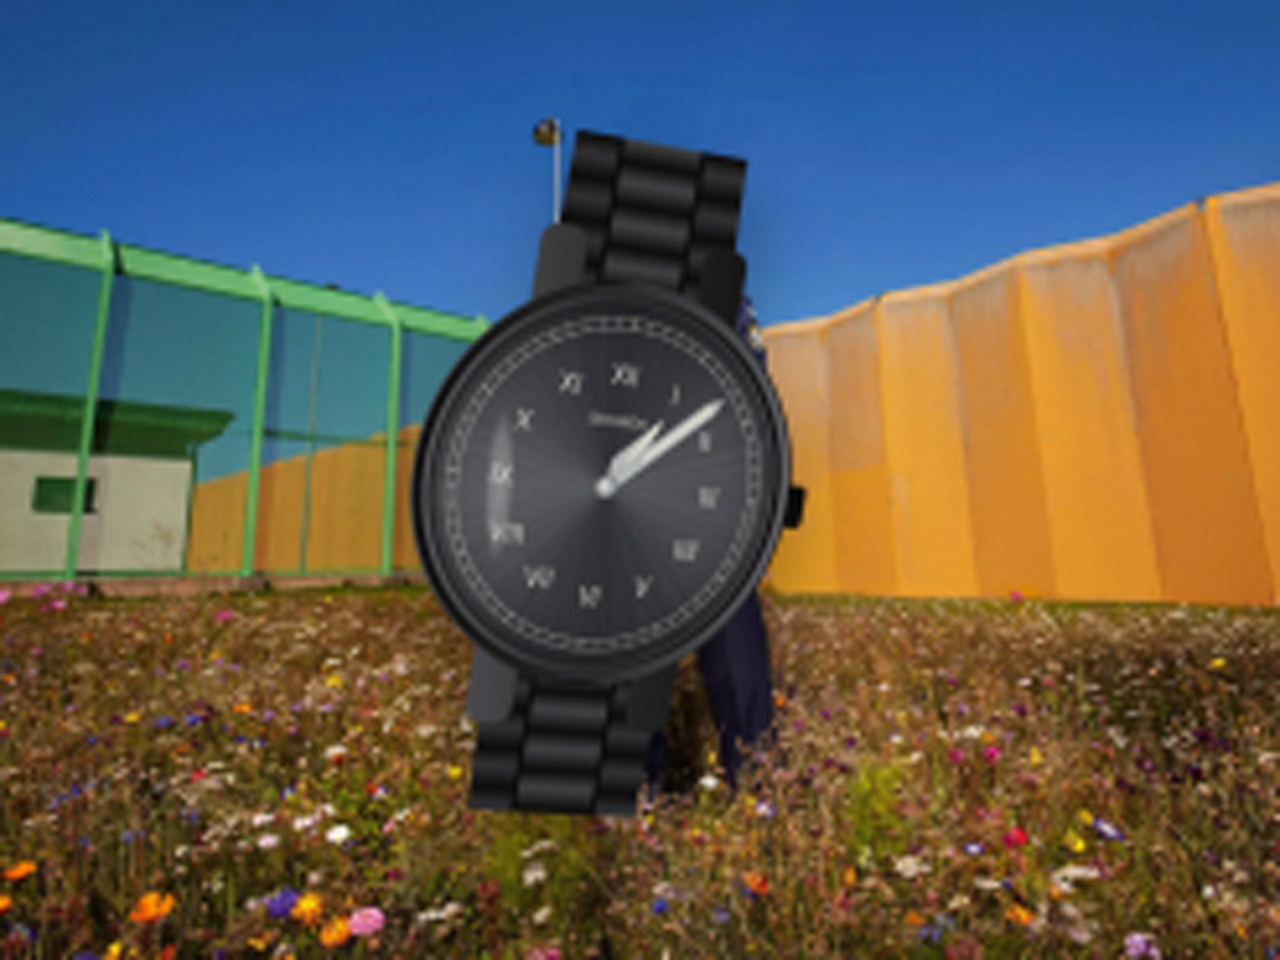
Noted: **1:08**
